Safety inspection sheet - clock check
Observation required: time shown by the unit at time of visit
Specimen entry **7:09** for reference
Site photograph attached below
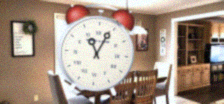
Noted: **11:04**
